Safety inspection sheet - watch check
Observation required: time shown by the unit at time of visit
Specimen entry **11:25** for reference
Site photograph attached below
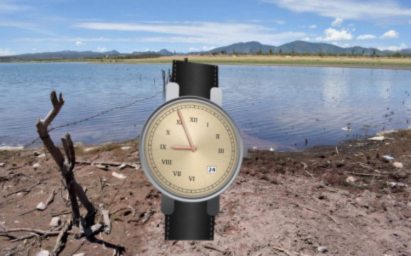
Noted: **8:56**
